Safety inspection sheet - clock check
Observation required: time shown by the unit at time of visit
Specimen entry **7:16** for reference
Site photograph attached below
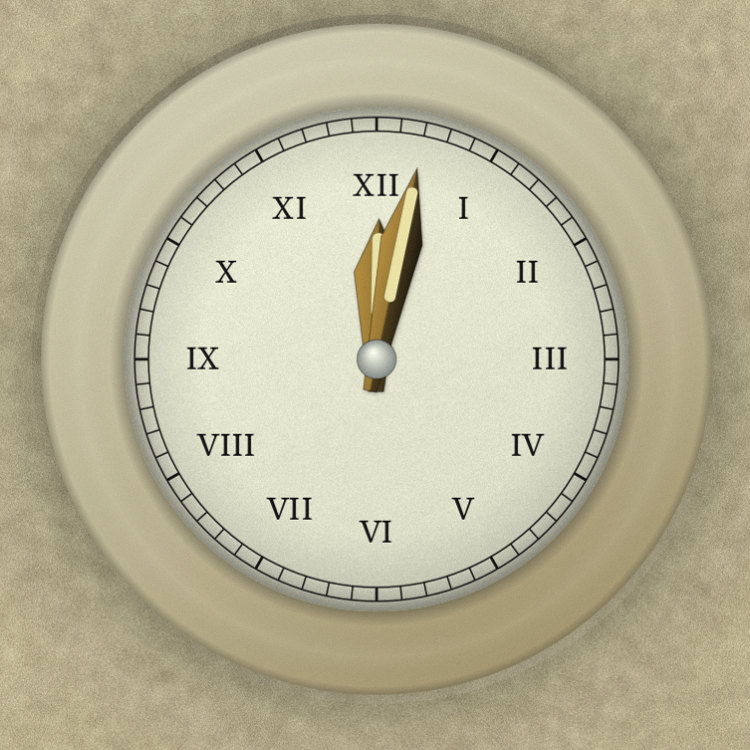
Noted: **12:02**
